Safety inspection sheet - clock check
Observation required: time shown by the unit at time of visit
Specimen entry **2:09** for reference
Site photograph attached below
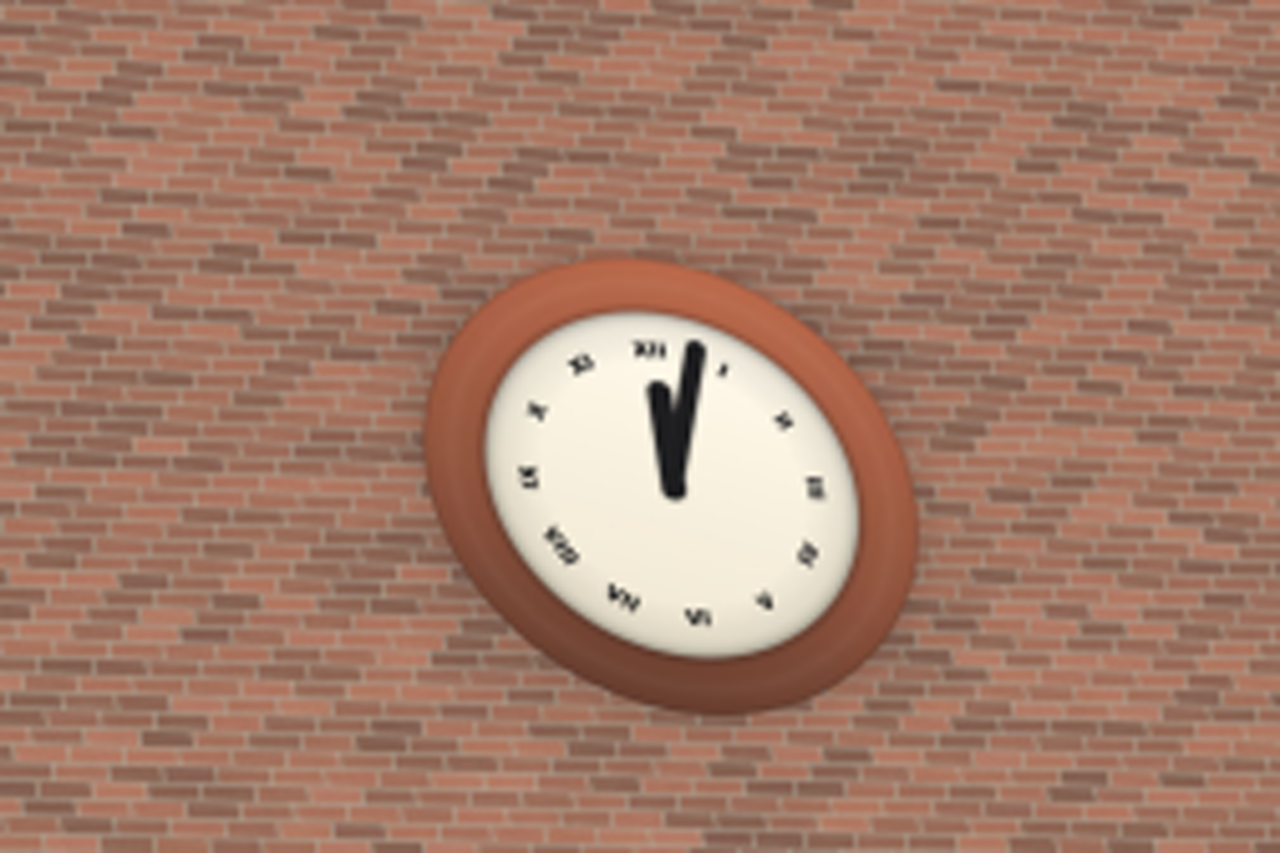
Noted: **12:03**
